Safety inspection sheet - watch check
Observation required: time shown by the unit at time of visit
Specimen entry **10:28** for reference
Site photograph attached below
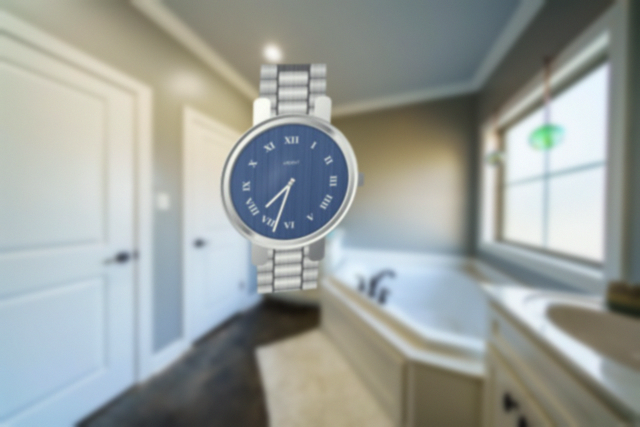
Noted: **7:33**
